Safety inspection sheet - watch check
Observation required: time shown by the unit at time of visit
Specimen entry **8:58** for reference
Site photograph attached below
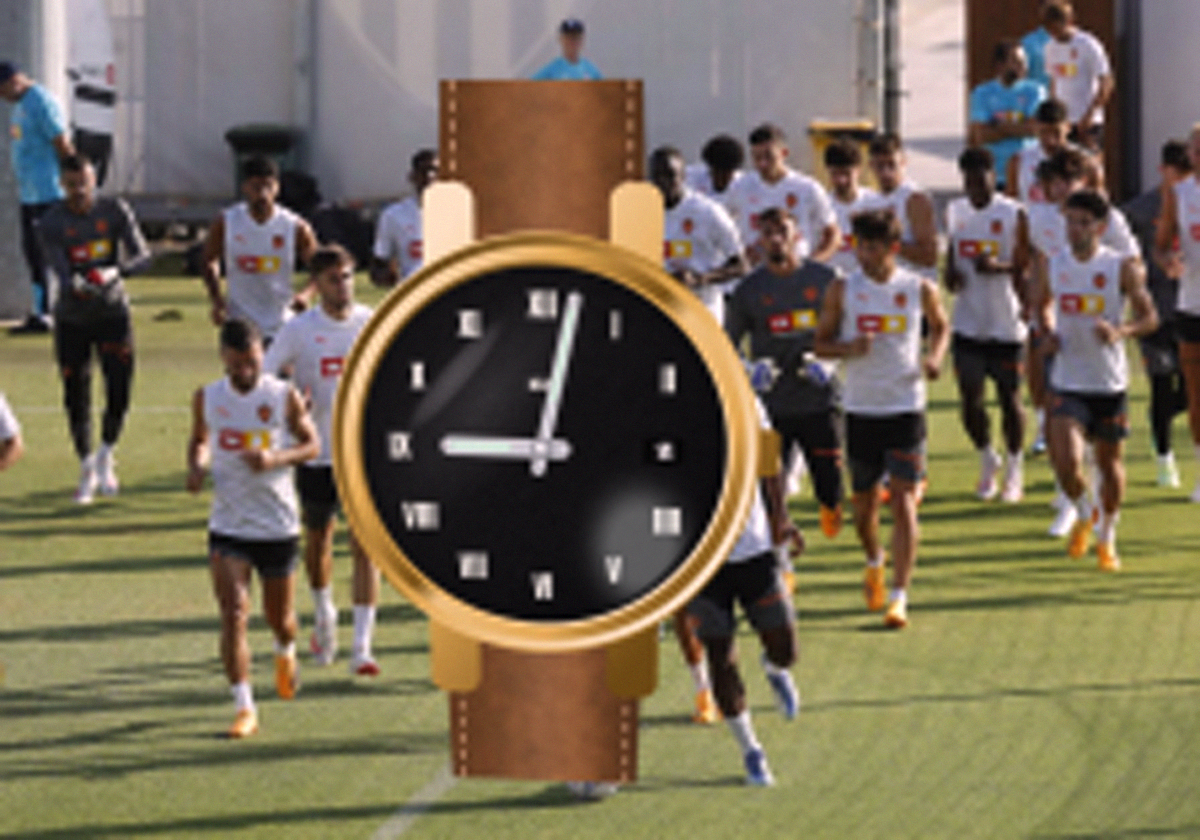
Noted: **9:02**
